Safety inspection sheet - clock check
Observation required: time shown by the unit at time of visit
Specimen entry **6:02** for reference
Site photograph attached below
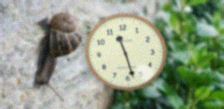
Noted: **11:28**
